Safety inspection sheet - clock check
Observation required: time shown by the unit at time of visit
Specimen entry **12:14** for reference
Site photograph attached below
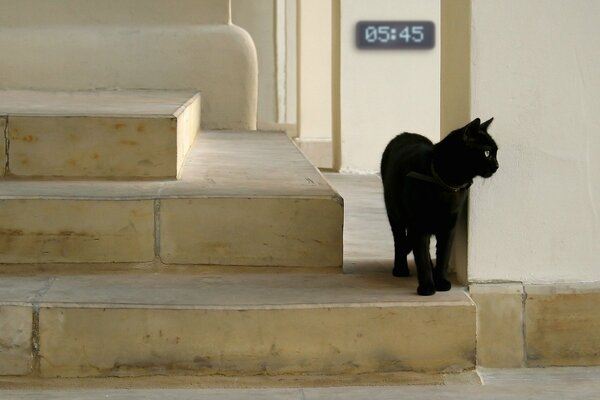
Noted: **5:45**
